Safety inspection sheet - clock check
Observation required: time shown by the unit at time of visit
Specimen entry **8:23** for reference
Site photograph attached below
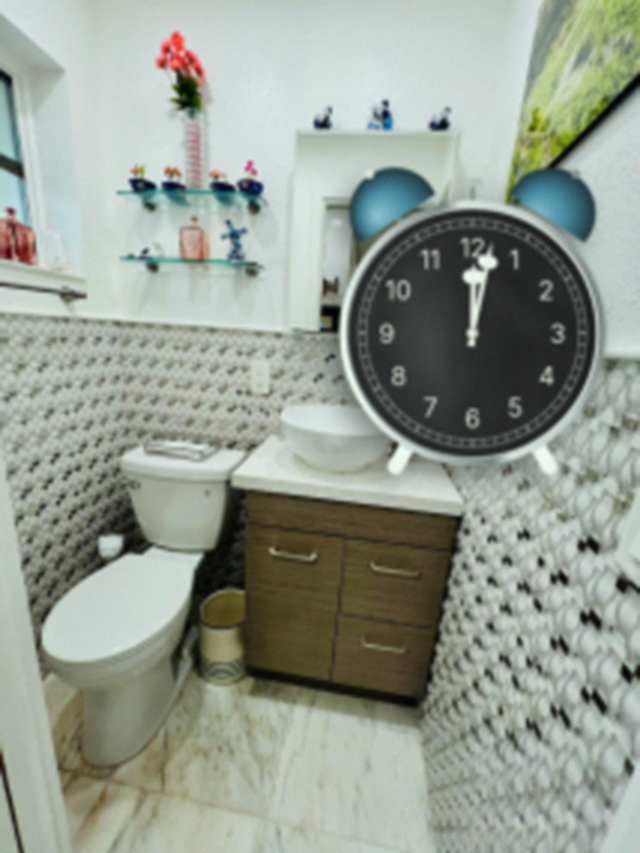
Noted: **12:02**
